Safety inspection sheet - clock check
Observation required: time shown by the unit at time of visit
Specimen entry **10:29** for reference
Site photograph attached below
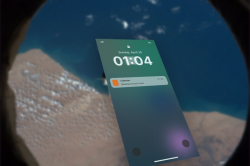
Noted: **1:04**
